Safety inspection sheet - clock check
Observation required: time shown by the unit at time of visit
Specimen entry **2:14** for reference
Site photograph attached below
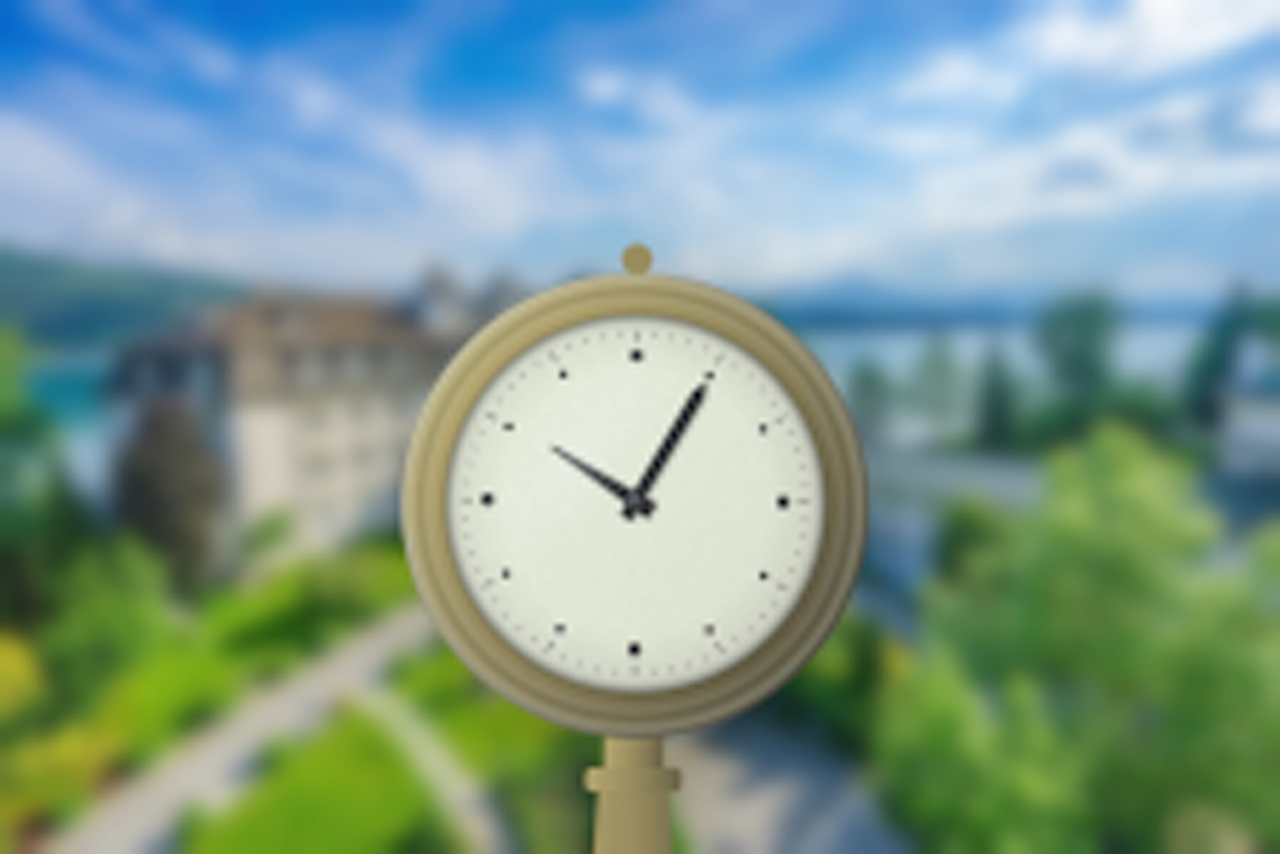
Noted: **10:05**
